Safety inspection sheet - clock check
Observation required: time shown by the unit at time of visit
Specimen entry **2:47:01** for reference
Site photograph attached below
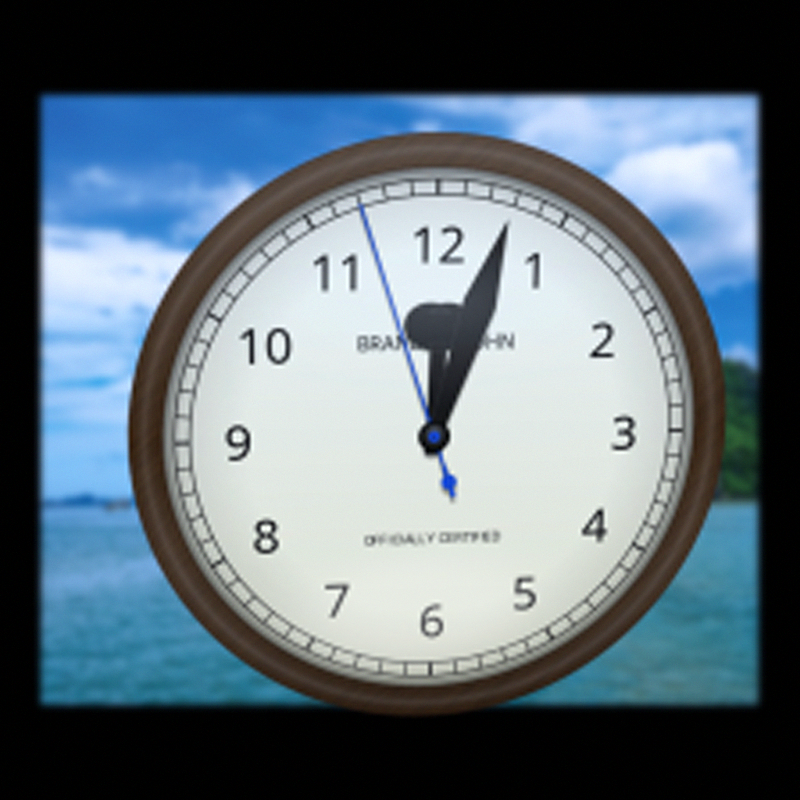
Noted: **12:02:57**
